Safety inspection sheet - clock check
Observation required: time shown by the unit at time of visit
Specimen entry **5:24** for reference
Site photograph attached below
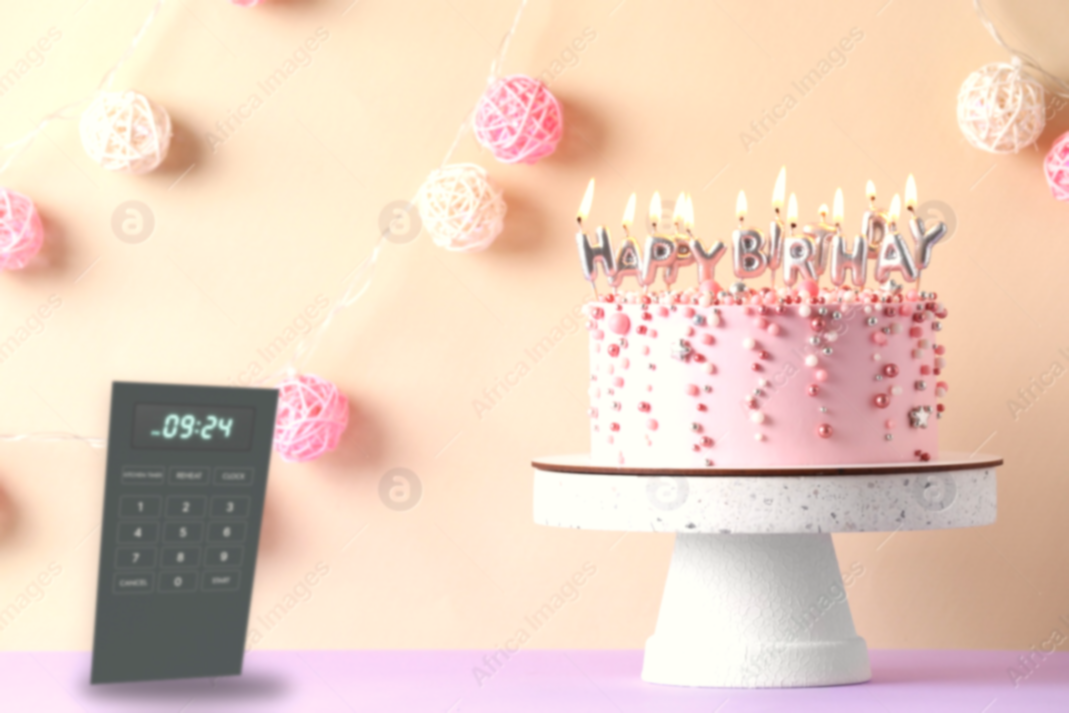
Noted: **9:24**
